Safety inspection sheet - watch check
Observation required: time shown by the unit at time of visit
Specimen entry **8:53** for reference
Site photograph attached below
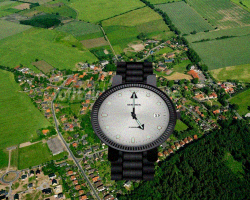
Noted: **5:00**
